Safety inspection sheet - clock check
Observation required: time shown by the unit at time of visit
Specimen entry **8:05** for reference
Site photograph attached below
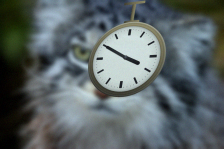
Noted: **3:50**
